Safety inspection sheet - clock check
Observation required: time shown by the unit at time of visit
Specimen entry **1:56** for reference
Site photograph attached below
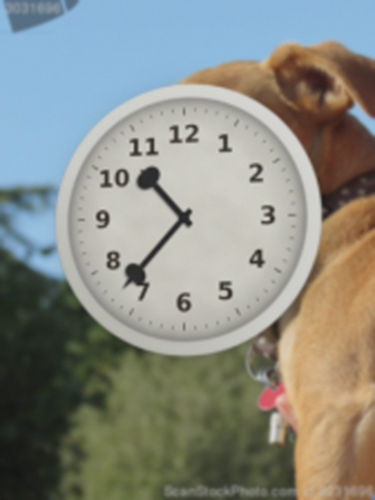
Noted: **10:37**
